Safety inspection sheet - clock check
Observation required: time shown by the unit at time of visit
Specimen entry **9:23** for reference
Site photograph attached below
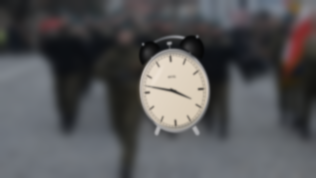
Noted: **3:47**
